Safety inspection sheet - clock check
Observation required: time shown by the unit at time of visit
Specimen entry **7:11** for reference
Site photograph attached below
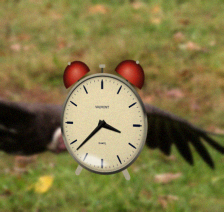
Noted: **3:38**
